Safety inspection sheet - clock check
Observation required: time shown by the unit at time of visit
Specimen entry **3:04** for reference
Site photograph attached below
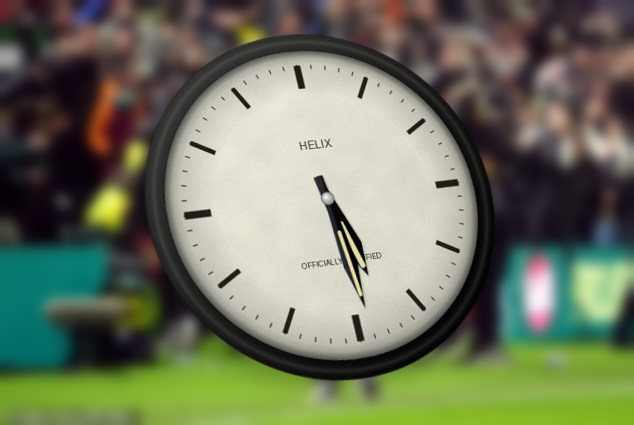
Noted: **5:29**
